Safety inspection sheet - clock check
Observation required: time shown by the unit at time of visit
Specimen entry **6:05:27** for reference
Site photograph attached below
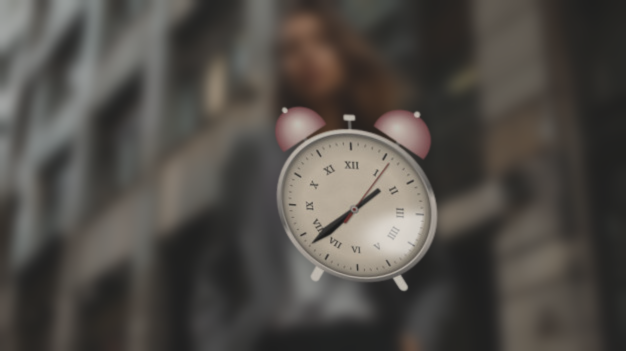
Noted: **1:38:06**
